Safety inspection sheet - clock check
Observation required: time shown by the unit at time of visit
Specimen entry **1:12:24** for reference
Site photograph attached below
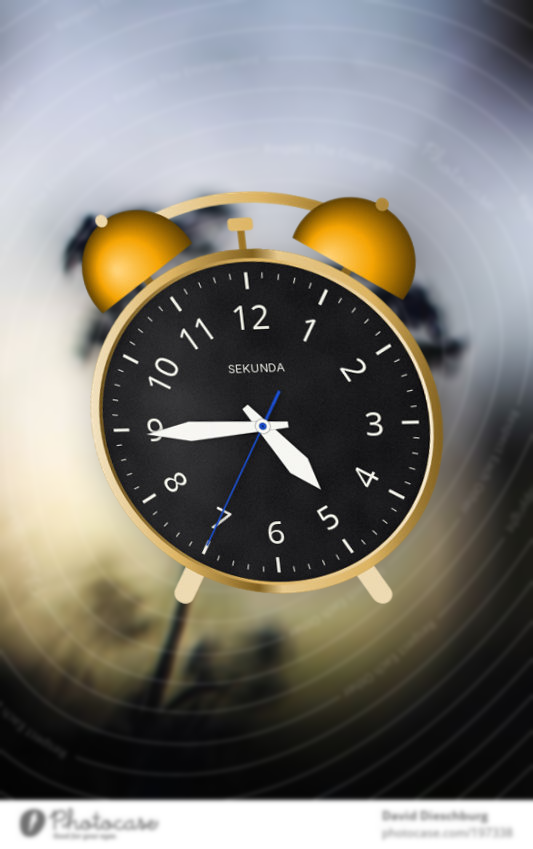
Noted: **4:44:35**
